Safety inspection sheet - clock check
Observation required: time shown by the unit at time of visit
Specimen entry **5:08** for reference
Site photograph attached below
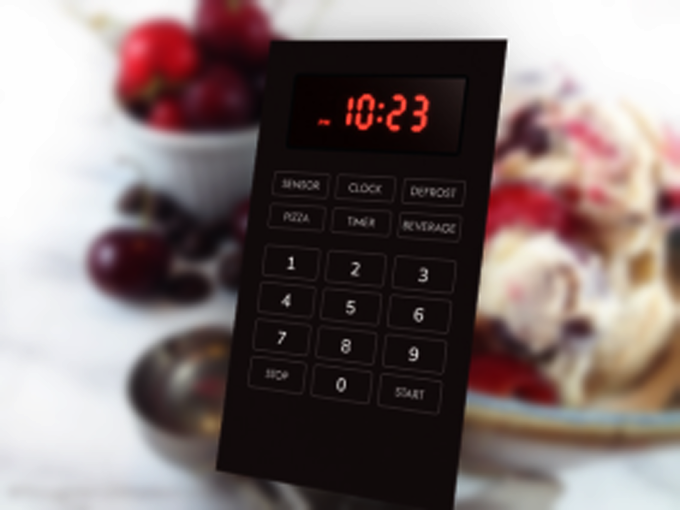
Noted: **10:23**
